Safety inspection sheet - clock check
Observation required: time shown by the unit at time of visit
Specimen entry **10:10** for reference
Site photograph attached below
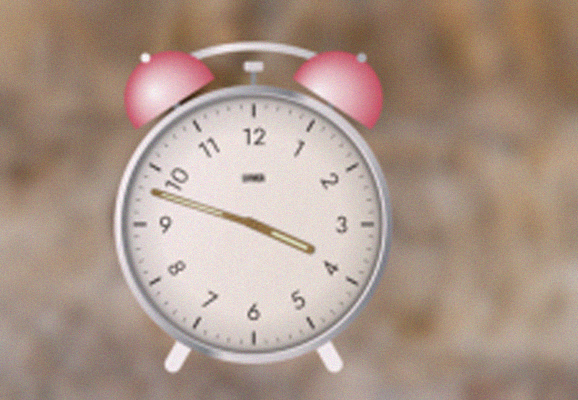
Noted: **3:48**
